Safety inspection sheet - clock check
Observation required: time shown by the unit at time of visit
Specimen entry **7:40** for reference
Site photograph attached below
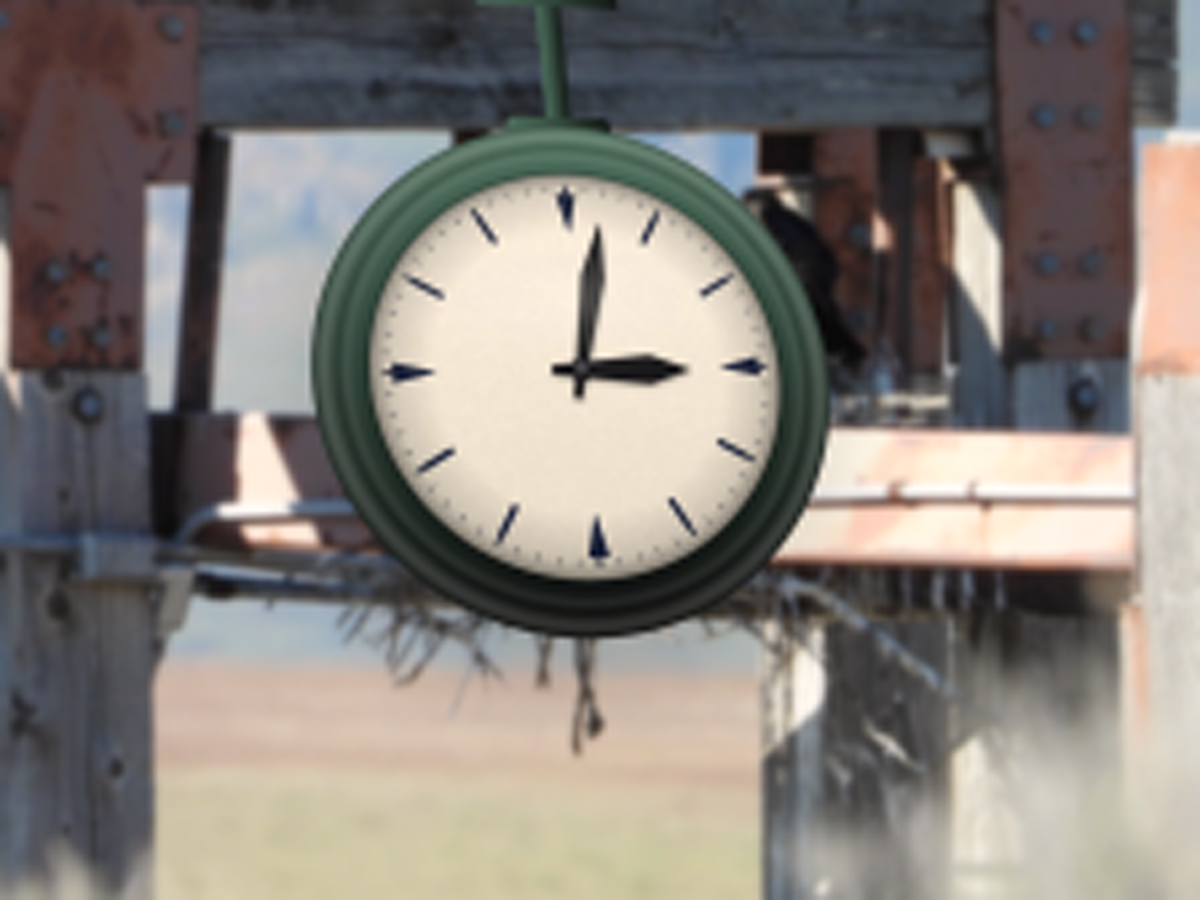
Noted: **3:02**
